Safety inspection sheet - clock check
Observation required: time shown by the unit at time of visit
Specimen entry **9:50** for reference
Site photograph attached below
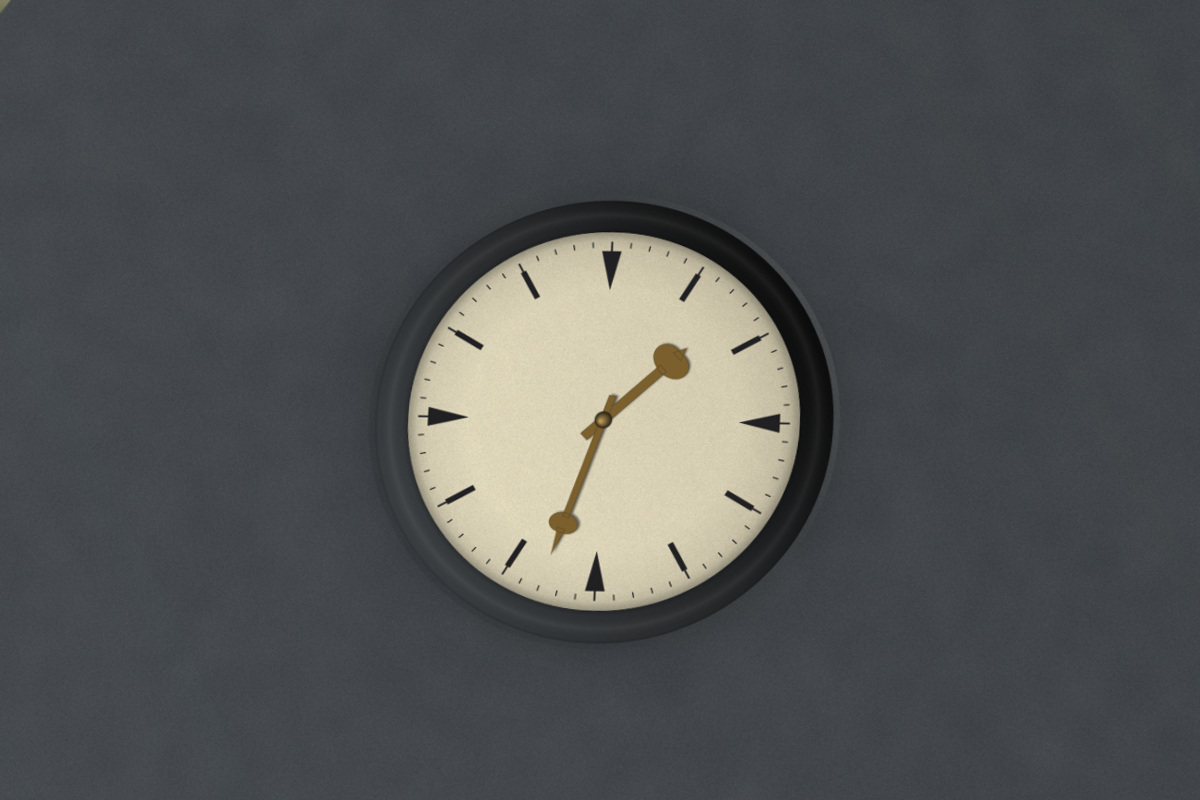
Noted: **1:33**
